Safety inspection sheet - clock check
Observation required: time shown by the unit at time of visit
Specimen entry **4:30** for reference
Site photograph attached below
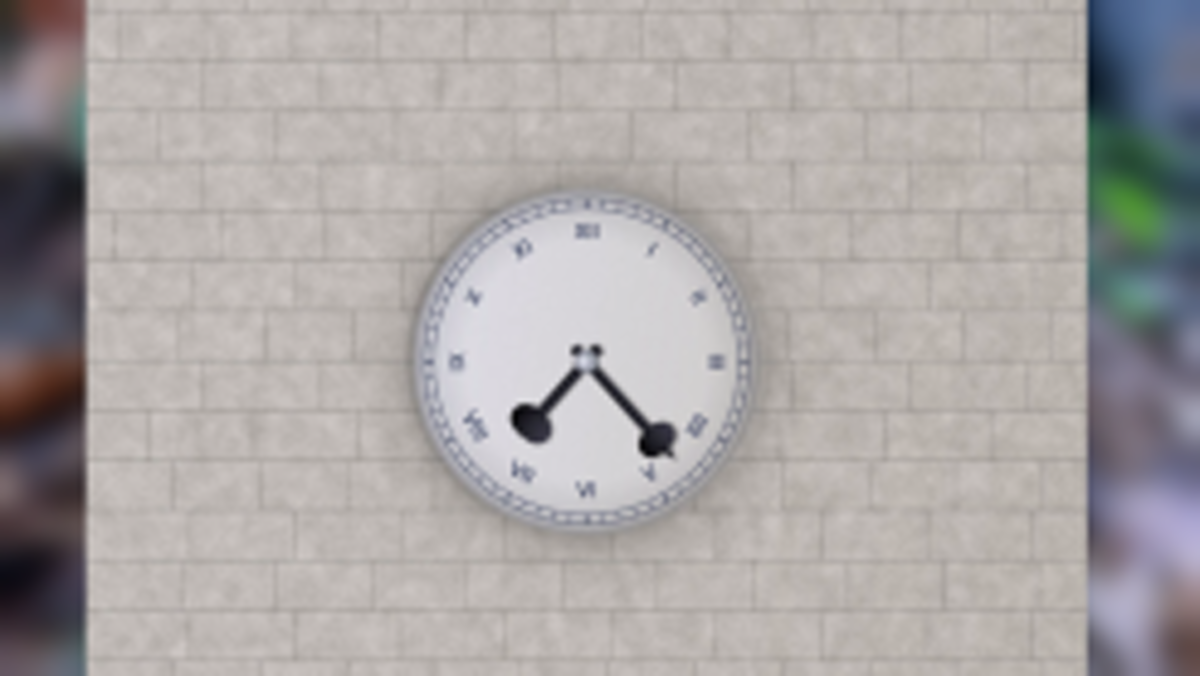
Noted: **7:23**
